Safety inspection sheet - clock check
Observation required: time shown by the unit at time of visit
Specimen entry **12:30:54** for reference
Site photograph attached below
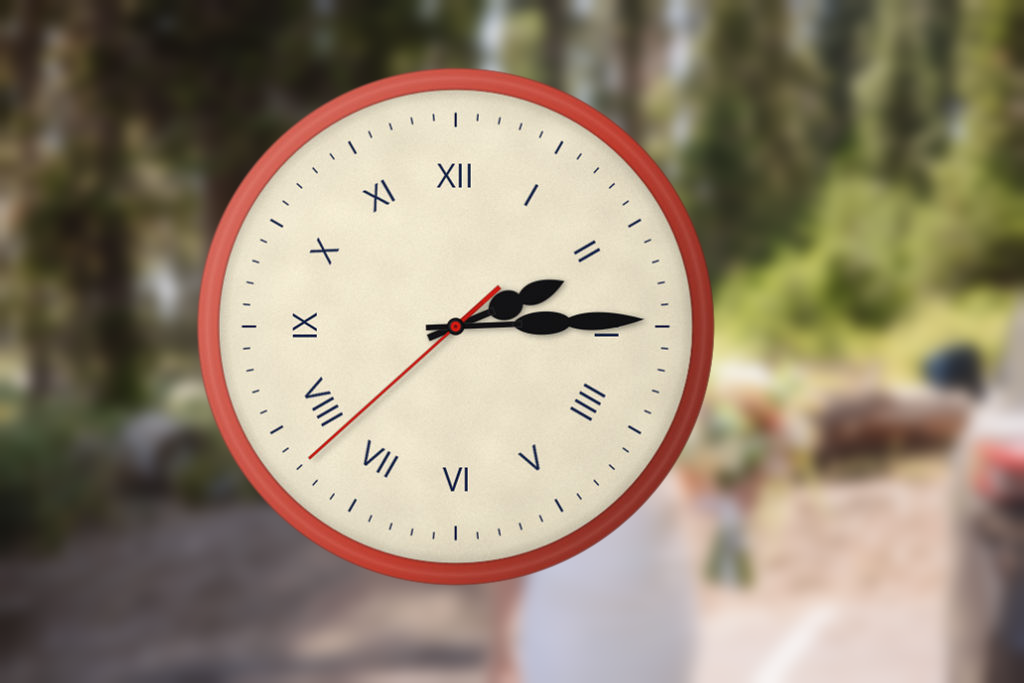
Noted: **2:14:38**
